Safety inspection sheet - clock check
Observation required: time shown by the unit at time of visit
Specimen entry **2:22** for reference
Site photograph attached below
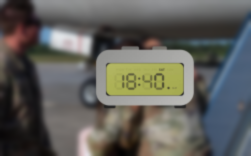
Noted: **18:40**
